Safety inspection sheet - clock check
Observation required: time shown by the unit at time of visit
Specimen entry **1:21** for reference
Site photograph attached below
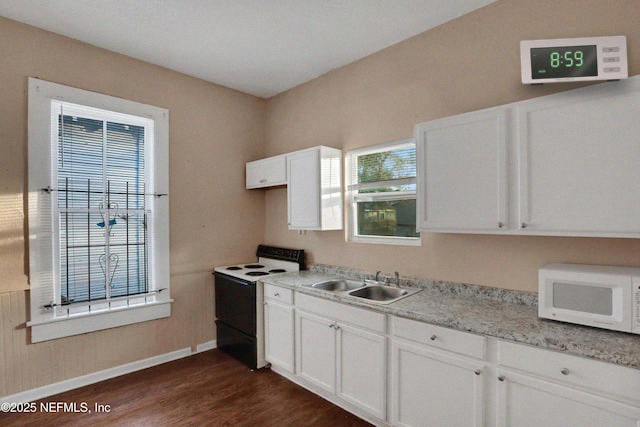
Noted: **8:59**
